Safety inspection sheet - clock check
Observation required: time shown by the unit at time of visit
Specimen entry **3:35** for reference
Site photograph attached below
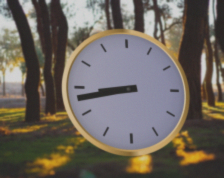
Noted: **8:43**
